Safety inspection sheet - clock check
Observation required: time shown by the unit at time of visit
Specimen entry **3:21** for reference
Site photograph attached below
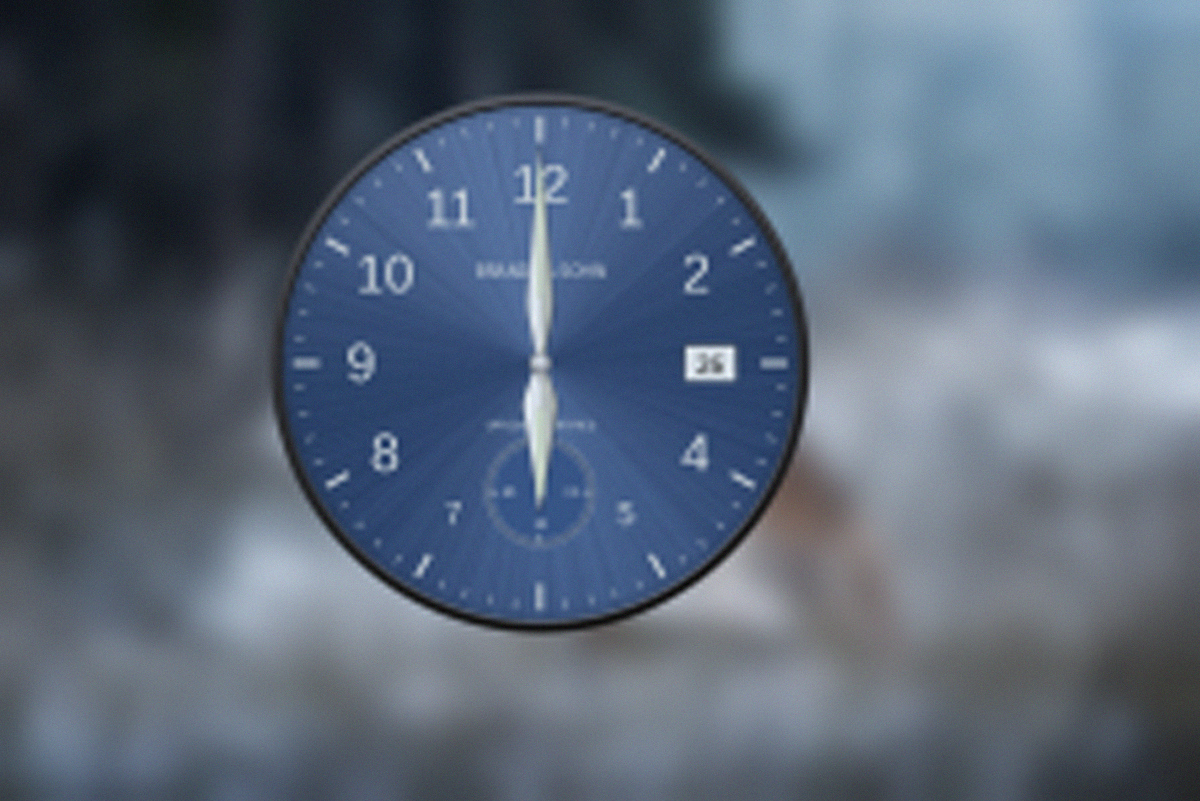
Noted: **6:00**
